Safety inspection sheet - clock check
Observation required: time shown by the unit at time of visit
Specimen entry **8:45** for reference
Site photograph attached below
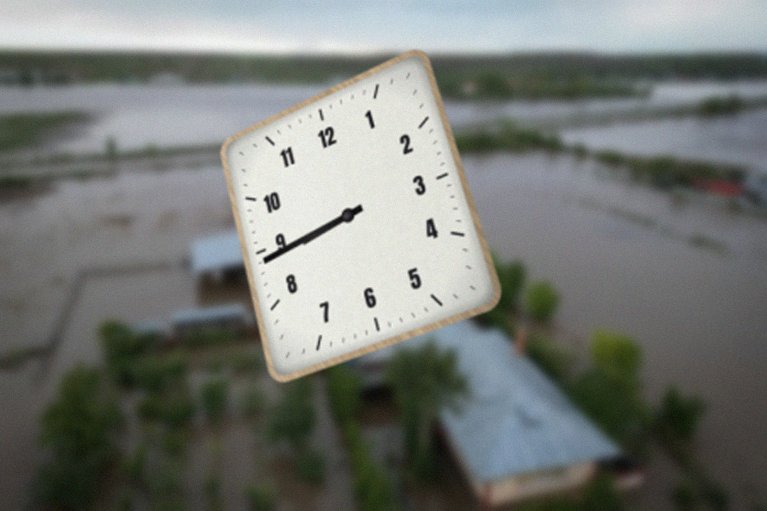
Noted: **8:44**
